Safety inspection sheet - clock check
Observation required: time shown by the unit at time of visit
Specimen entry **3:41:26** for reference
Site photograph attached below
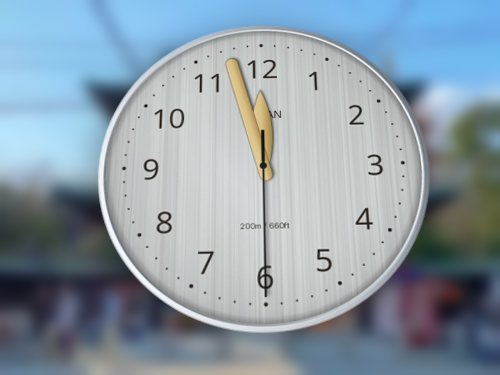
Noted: **11:57:30**
